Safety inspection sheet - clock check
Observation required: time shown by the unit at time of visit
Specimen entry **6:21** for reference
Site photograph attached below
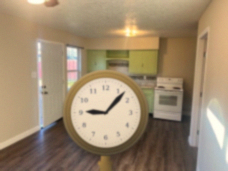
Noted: **9:07**
